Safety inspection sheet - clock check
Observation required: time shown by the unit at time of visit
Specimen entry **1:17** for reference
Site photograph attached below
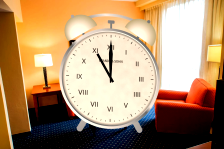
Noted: **11:00**
